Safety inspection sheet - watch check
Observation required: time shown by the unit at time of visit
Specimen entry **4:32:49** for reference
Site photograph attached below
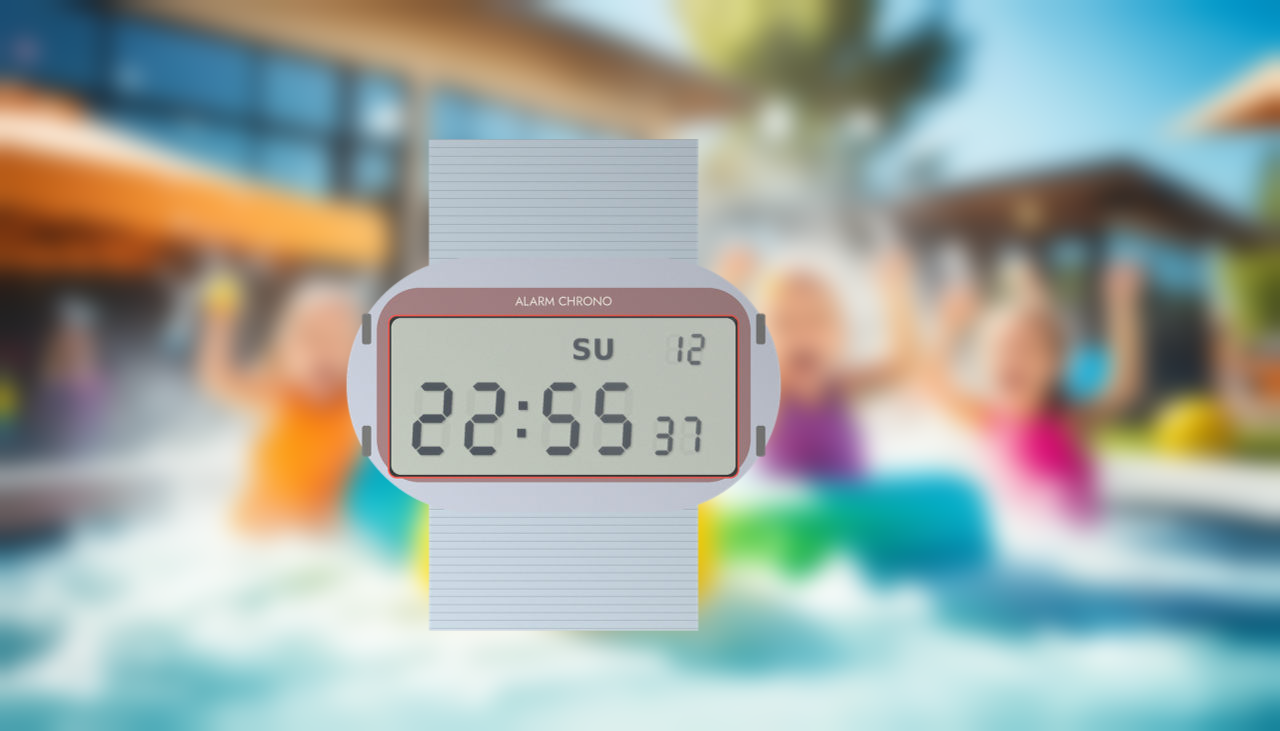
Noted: **22:55:37**
